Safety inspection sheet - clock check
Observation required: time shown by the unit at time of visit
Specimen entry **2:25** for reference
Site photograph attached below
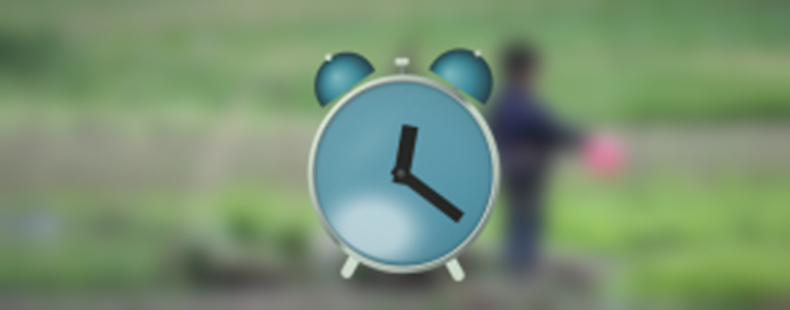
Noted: **12:21**
